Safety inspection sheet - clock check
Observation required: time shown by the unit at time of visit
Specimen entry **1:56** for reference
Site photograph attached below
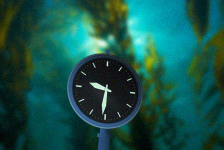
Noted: **9:31**
